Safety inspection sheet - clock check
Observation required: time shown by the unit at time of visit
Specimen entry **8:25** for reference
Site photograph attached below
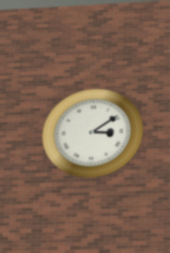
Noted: **3:09**
